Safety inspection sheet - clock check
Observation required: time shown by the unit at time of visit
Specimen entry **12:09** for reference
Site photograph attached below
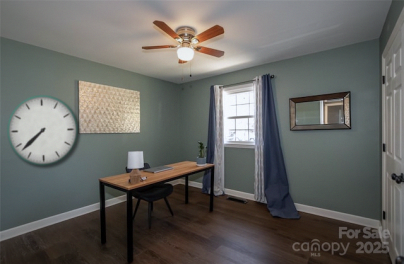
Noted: **7:38**
